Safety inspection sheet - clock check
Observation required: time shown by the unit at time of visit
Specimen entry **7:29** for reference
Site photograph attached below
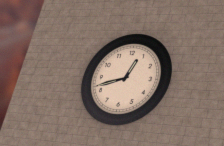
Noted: **12:42**
